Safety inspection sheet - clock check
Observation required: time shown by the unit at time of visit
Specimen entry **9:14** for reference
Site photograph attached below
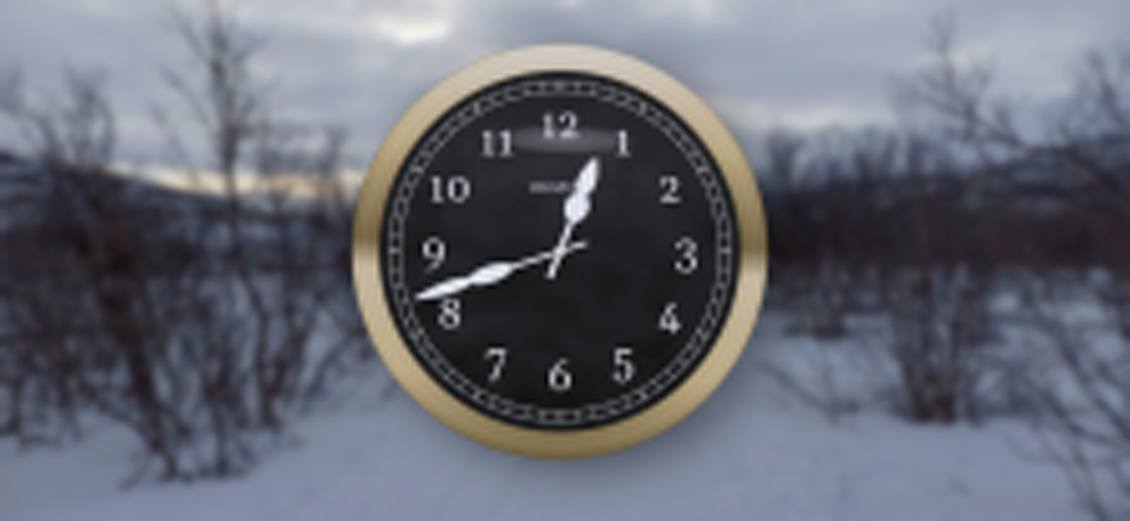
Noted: **12:42**
